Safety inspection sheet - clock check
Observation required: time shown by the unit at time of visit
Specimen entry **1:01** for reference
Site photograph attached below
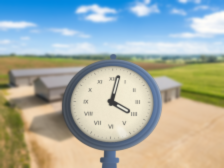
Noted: **4:02**
